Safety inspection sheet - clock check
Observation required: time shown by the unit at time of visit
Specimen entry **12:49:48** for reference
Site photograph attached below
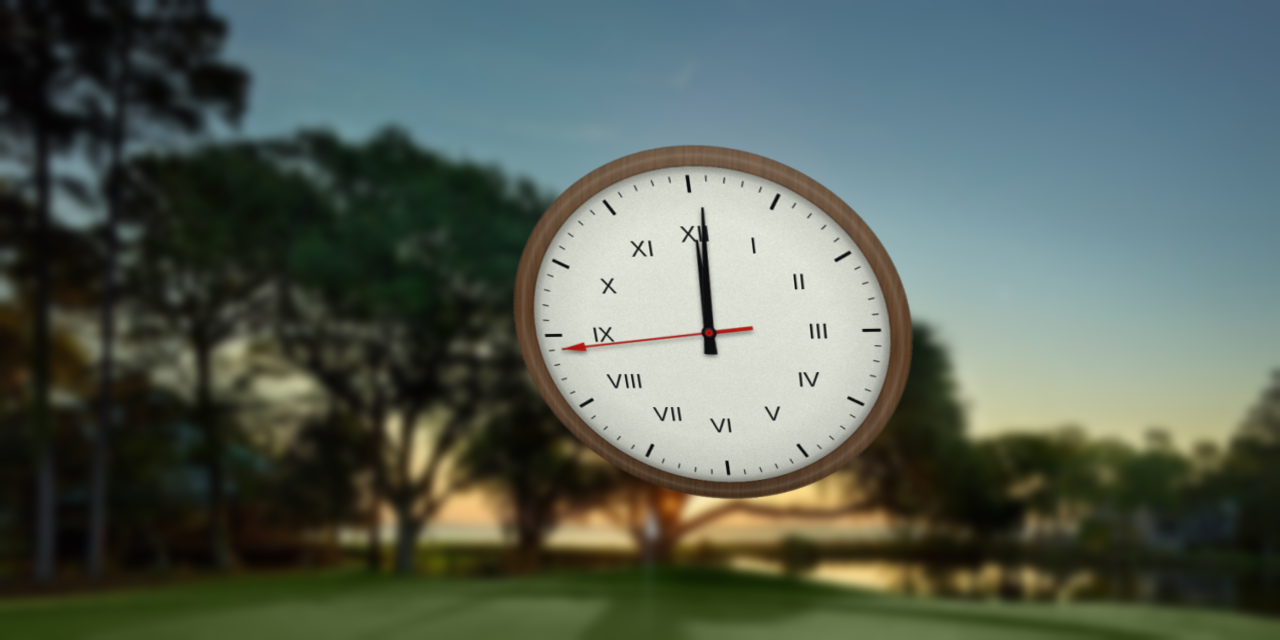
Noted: **12:00:44**
